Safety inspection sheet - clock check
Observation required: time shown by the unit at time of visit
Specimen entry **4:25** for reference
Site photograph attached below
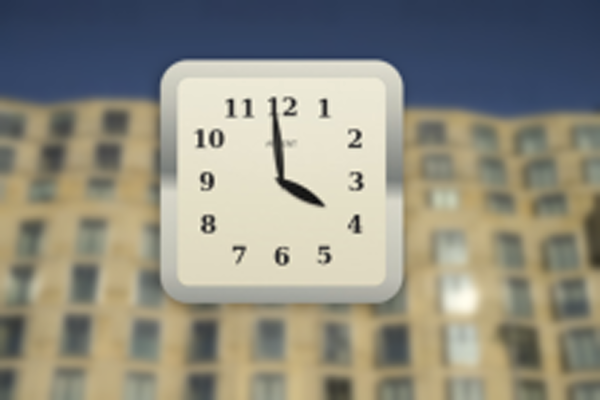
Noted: **3:59**
